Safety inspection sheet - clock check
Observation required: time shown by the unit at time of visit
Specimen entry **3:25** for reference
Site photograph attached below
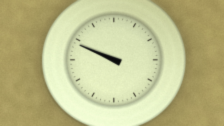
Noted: **9:49**
